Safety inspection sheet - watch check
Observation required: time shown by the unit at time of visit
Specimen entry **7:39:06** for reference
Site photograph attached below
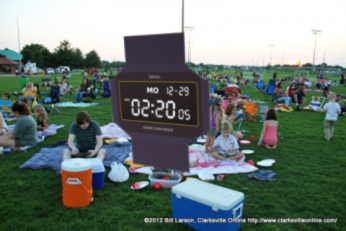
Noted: **2:20:05**
